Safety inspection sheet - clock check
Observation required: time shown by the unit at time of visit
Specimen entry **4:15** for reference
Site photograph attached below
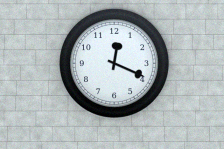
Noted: **12:19**
